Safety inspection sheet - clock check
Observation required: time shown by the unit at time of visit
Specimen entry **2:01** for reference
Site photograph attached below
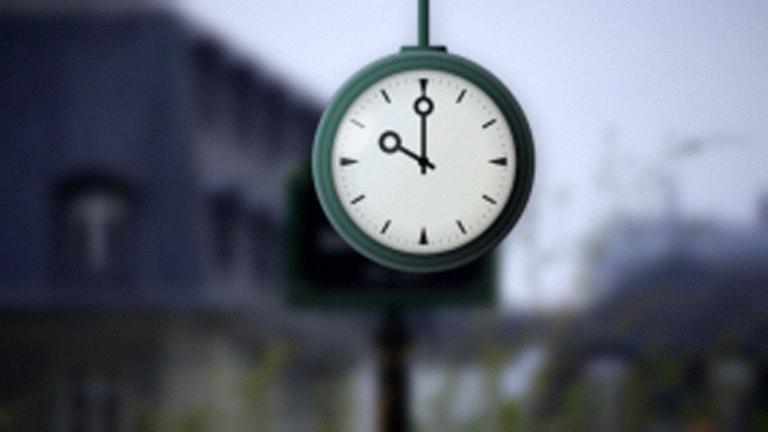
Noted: **10:00**
